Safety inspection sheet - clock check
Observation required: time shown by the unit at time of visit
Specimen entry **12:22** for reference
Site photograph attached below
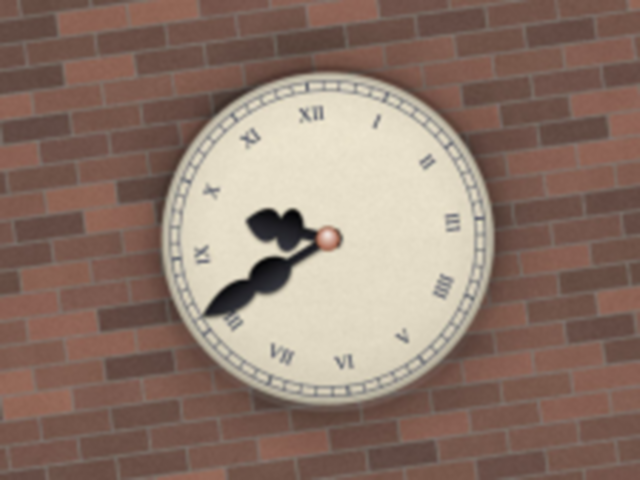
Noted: **9:41**
